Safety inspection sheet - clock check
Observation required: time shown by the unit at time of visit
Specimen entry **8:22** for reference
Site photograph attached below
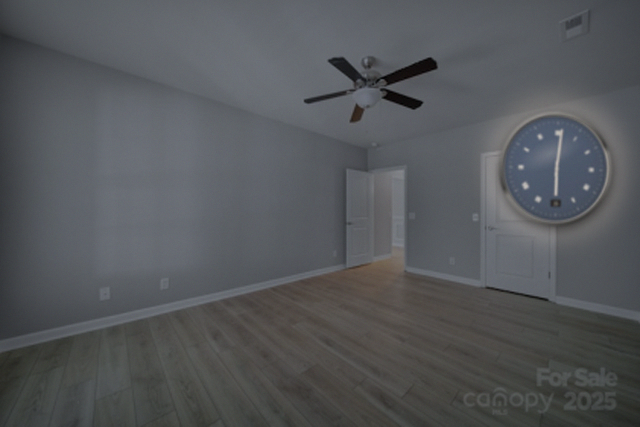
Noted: **6:01**
